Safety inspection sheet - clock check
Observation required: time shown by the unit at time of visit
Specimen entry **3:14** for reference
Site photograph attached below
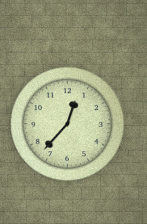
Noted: **12:37**
